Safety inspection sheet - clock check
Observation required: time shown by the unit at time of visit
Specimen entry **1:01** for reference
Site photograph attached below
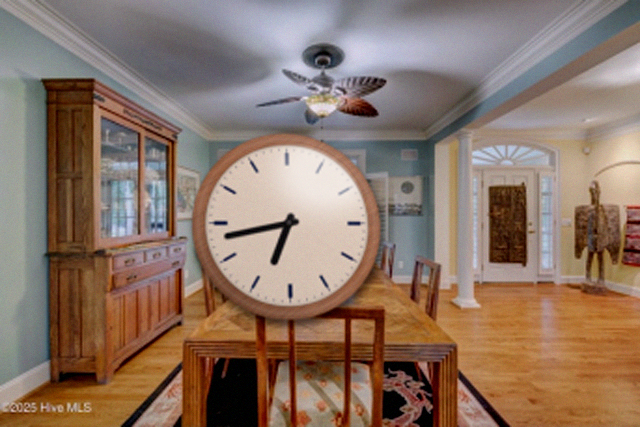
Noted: **6:43**
